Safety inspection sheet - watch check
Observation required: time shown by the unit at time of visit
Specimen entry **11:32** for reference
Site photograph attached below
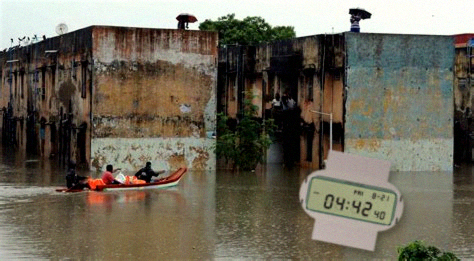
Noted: **4:42**
